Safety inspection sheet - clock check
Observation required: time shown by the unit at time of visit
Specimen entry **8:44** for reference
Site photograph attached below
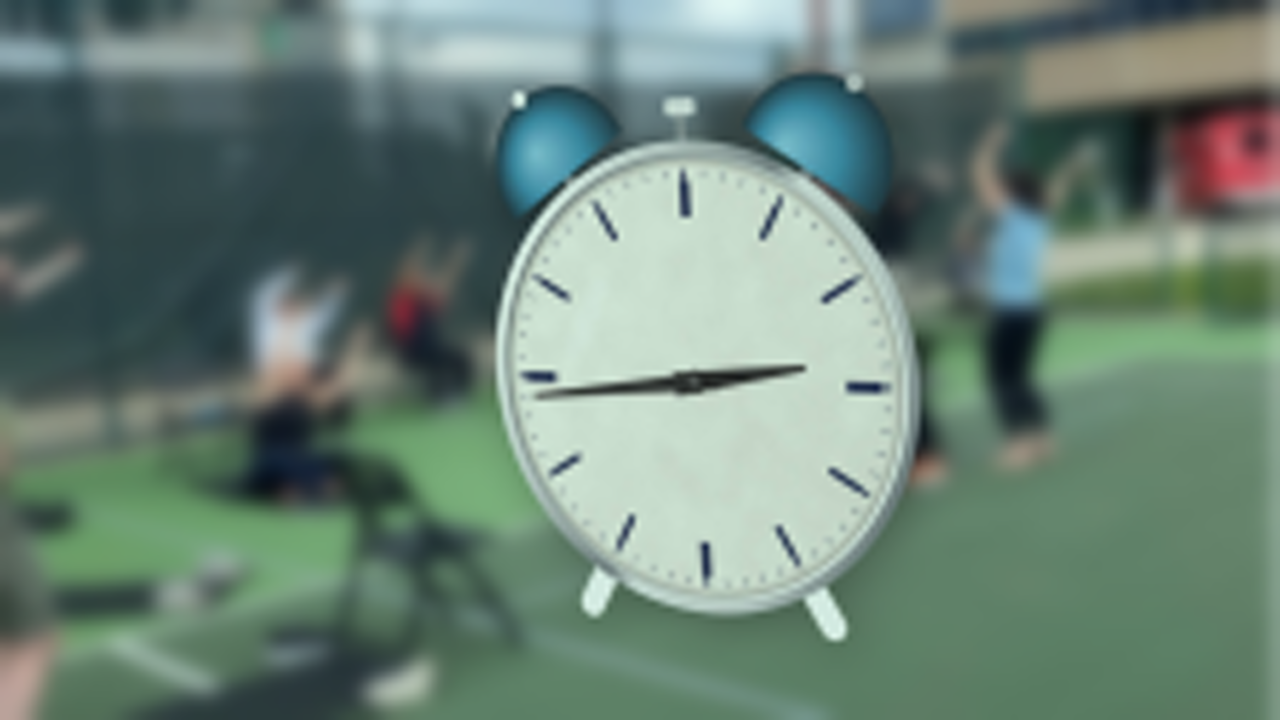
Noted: **2:44**
